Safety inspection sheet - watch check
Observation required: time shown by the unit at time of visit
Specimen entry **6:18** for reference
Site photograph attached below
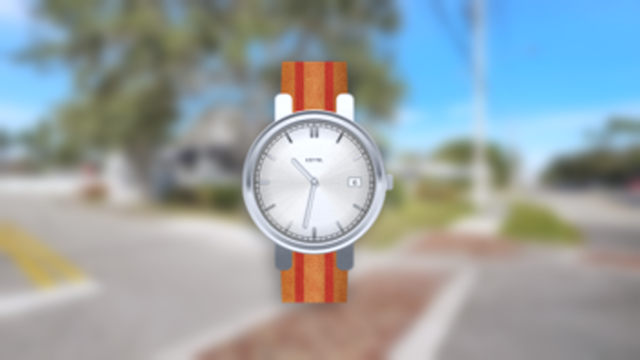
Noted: **10:32**
